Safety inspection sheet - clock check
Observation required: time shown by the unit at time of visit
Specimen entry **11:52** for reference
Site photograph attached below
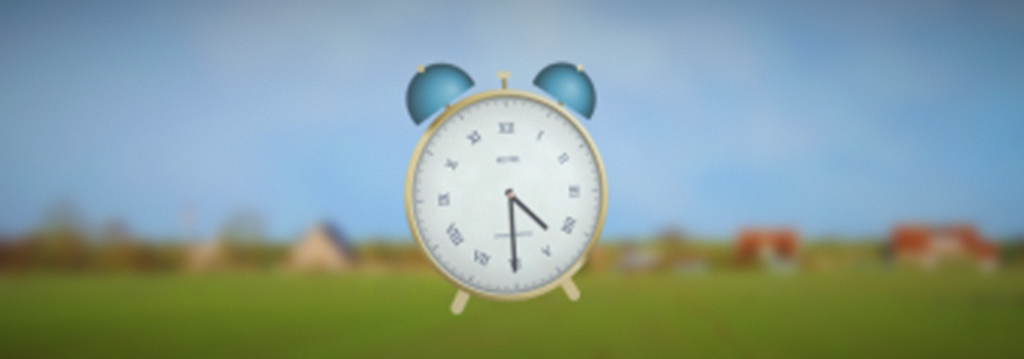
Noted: **4:30**
